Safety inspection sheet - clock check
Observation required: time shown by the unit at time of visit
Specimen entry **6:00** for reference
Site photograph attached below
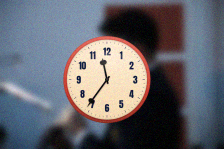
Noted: **11:36**
